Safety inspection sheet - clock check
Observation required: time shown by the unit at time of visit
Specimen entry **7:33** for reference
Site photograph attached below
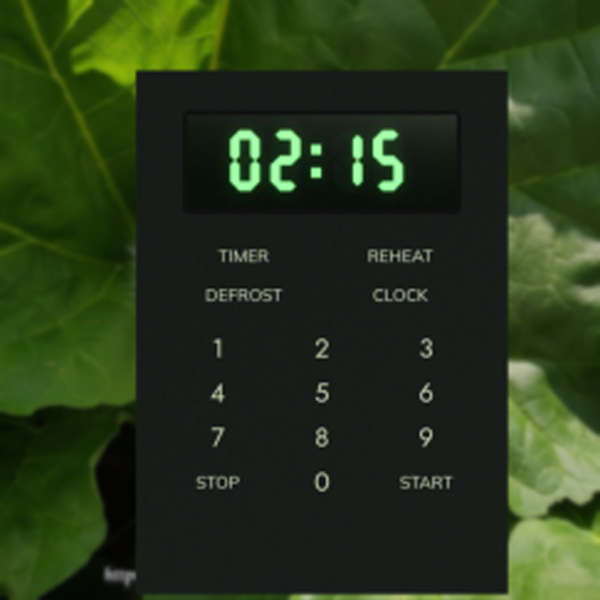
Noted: **2:15**
